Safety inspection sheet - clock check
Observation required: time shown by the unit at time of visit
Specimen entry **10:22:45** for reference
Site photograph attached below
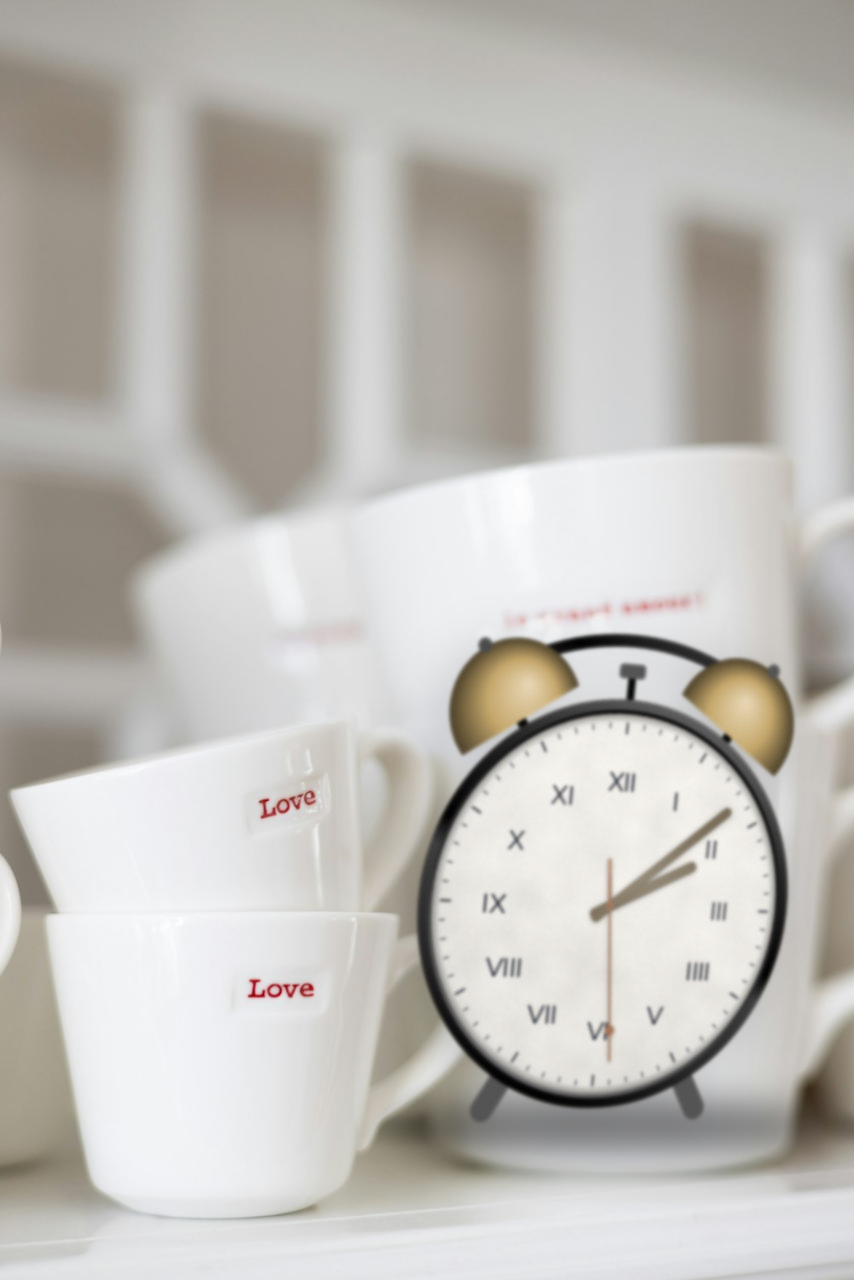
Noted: **2:08:29**
